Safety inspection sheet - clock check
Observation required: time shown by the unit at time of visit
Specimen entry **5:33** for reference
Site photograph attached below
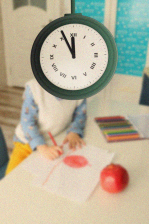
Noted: **11:56**
